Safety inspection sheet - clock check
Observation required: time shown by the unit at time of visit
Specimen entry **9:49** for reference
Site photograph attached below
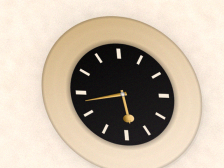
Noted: **5:43**
